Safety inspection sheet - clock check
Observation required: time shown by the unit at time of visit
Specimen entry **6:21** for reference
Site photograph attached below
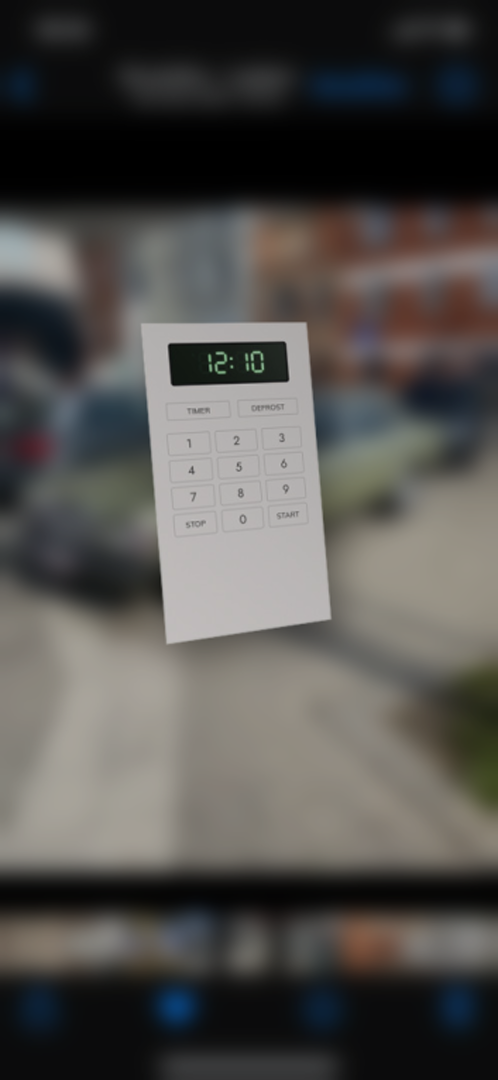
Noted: **12:10**
